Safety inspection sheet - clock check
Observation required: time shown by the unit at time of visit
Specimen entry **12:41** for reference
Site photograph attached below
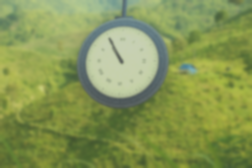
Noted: **10:55**
